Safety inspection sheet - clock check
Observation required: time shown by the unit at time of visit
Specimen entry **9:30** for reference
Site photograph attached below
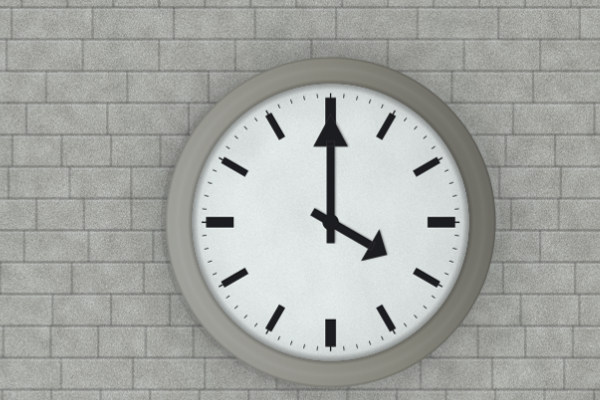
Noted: **4:00**
